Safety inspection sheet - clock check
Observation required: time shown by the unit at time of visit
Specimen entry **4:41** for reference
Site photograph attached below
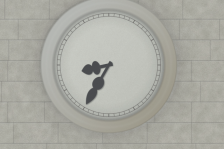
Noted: **8:35**
